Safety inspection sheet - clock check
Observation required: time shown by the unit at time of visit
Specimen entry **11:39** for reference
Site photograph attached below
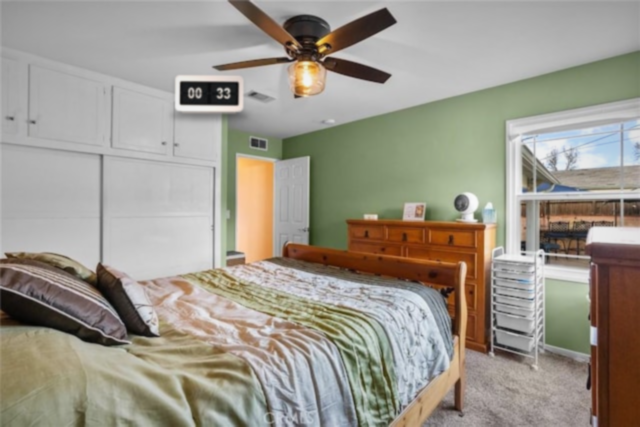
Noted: **0:33**
